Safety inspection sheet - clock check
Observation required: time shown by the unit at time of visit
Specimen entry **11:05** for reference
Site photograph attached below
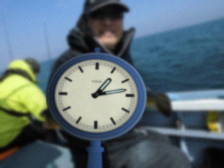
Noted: **1:13**
